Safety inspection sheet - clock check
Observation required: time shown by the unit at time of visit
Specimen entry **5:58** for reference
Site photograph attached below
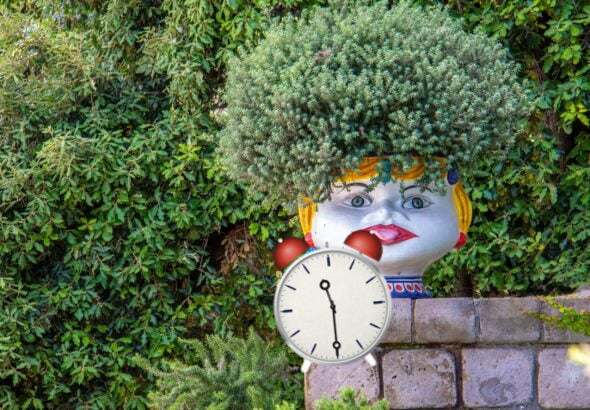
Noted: **11:30**
